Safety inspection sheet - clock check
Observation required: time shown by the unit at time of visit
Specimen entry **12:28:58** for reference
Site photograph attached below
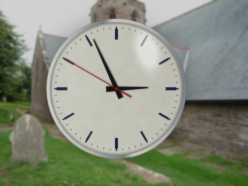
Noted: **2:55:50**
